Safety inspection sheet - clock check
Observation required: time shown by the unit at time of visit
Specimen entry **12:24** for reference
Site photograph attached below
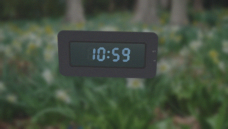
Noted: **10:59**
